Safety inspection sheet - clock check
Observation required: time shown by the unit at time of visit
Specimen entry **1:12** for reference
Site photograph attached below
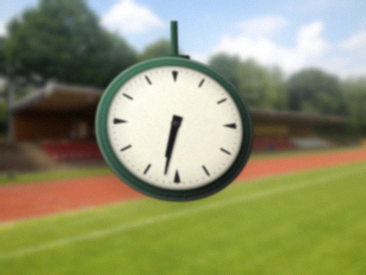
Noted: **6:32**
